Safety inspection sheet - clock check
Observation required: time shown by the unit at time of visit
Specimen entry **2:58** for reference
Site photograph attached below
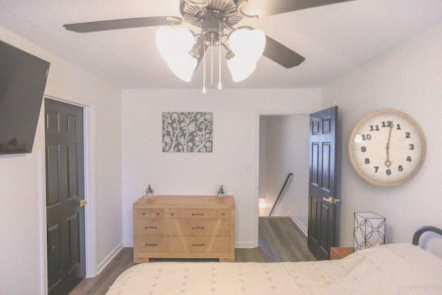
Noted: **6:02**
